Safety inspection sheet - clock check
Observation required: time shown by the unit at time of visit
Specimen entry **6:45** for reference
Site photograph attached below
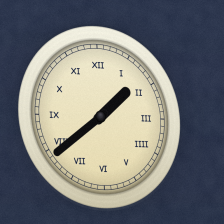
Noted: **1:39**
